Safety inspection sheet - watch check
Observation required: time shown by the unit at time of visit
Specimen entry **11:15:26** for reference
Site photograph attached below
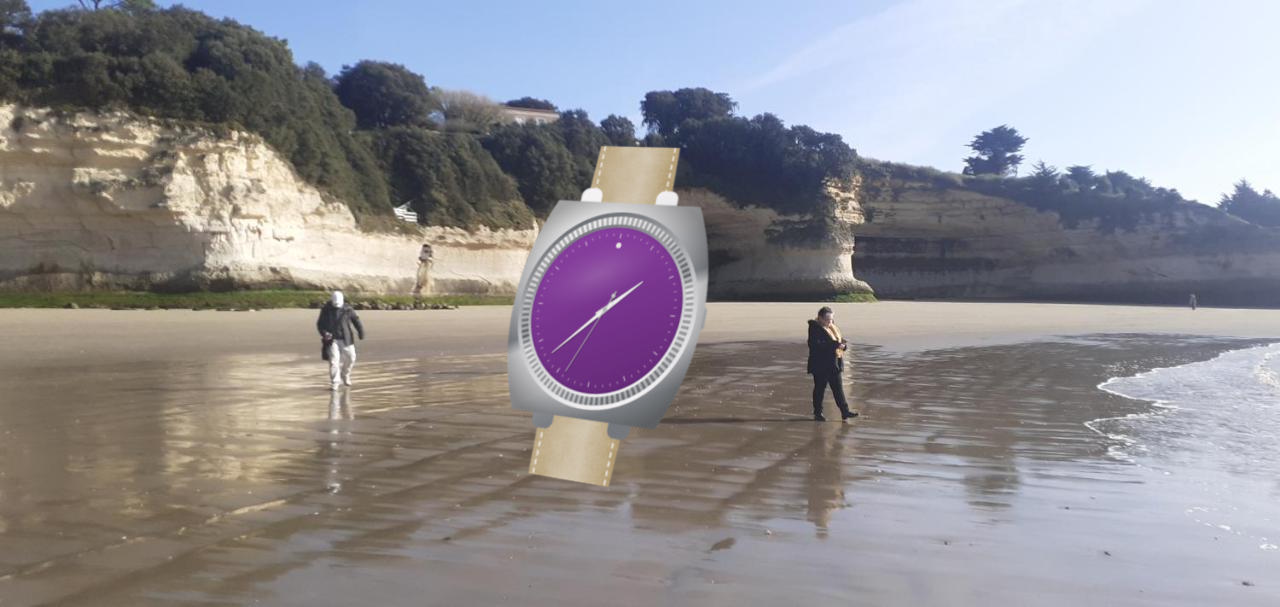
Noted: **1:37:34**
